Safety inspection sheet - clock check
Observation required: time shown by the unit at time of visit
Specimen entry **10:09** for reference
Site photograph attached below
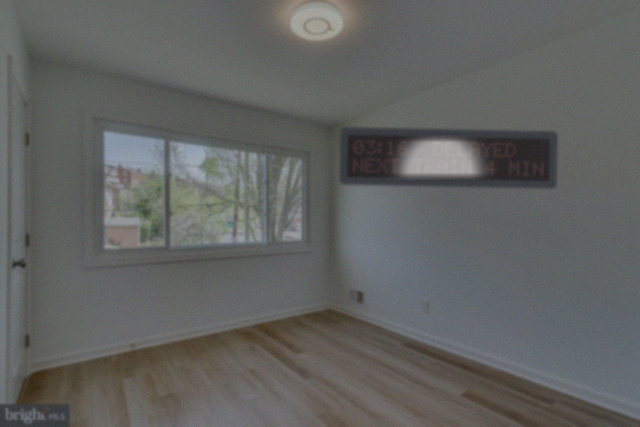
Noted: **3:16**
